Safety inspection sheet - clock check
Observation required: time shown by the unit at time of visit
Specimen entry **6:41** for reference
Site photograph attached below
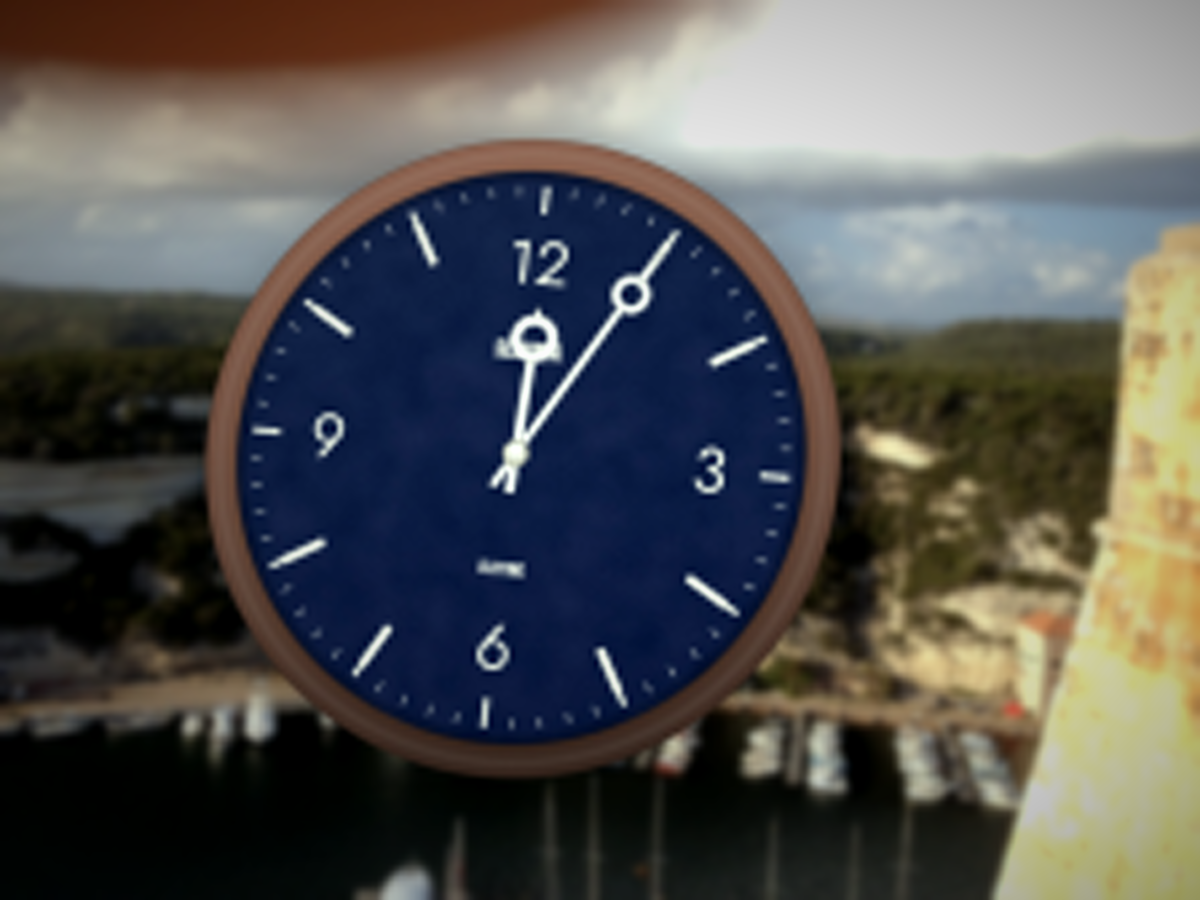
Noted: **12:05**
